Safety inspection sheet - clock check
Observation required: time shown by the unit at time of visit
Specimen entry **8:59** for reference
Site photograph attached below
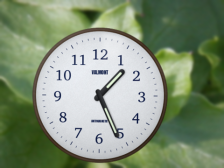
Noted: **1:26**
